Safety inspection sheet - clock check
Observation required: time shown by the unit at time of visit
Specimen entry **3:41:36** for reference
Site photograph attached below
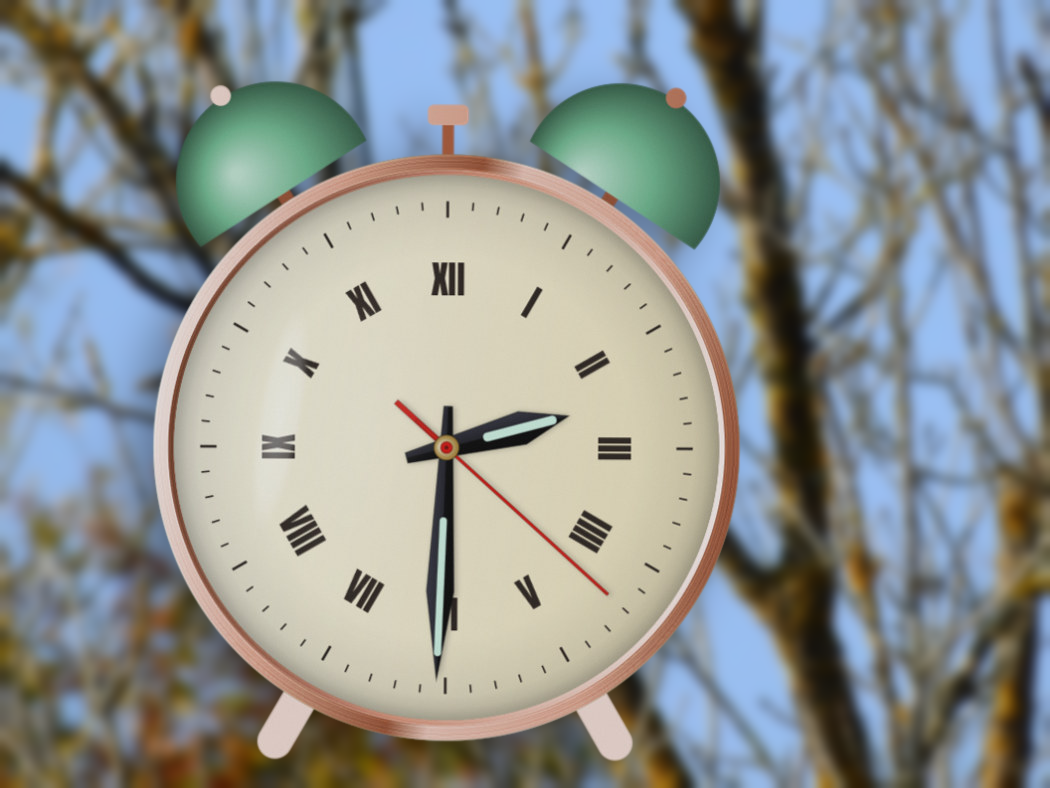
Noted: **2:30:22**
